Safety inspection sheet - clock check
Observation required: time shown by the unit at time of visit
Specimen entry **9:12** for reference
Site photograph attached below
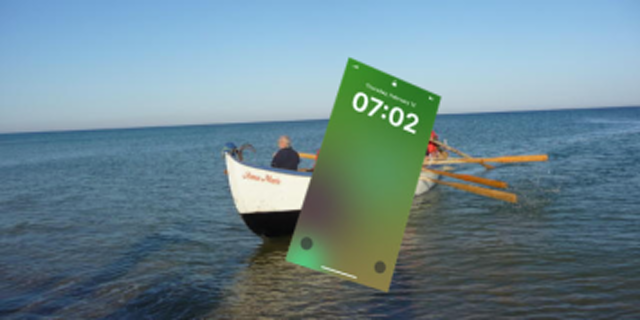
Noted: **7:02**
